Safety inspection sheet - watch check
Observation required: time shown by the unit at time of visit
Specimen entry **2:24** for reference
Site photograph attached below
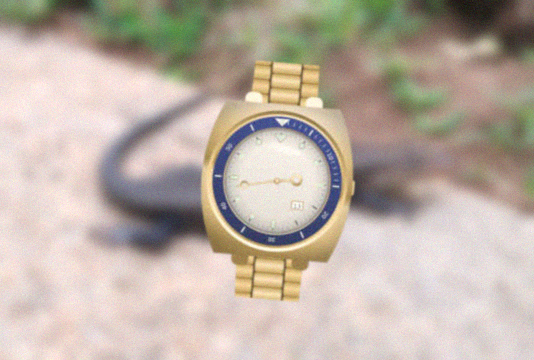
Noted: **2:43**
